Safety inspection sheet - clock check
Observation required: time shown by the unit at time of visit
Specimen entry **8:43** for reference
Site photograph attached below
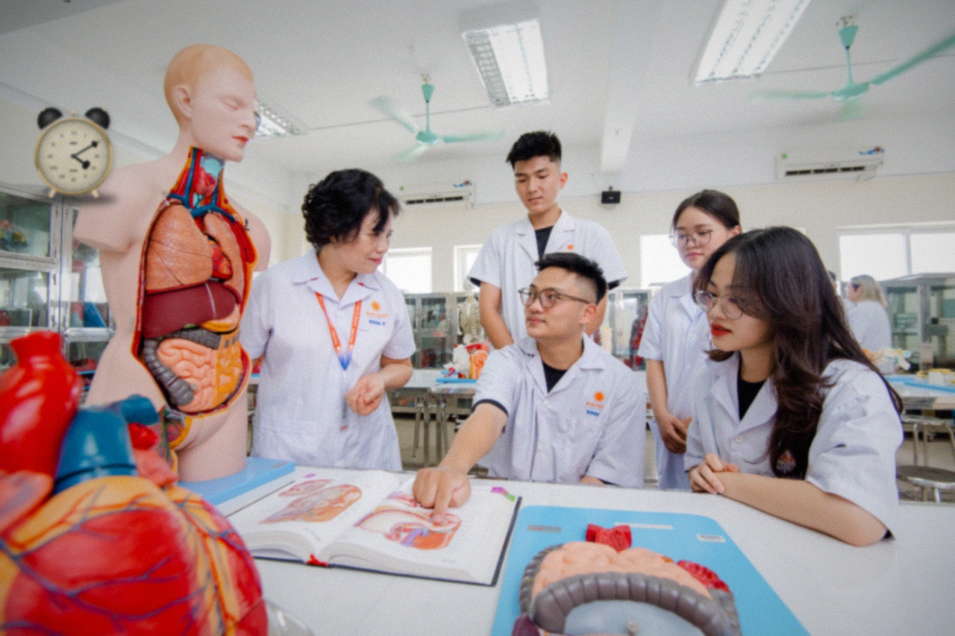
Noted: **4:10**
